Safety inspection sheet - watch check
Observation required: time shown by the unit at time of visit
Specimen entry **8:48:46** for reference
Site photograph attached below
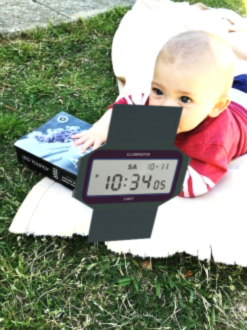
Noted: **10:34:05**
